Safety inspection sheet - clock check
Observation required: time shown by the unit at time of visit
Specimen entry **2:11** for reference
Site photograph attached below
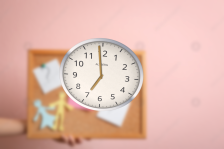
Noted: **6:59**
